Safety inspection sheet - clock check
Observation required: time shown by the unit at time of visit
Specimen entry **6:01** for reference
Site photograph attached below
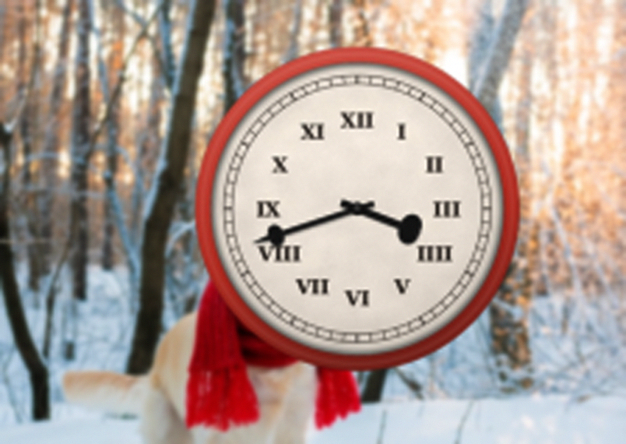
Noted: **3:42**
